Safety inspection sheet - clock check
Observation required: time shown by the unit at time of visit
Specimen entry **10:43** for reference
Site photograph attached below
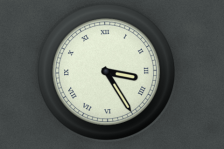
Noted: **3:25**
